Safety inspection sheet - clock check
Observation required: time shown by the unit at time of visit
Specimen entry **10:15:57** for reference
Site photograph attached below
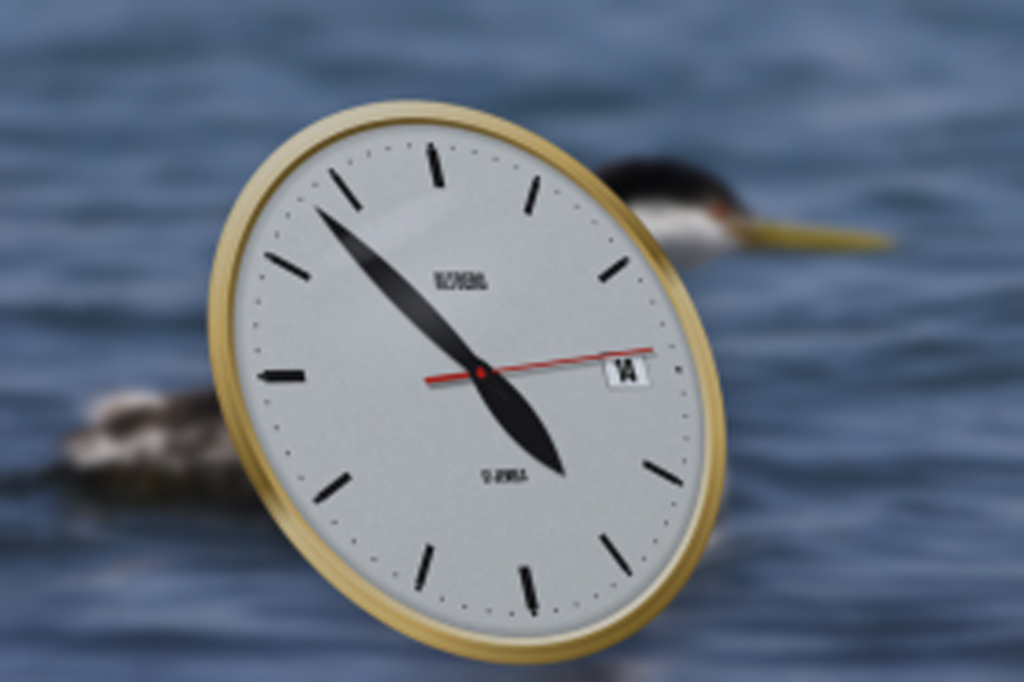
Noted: **4:53:14**
